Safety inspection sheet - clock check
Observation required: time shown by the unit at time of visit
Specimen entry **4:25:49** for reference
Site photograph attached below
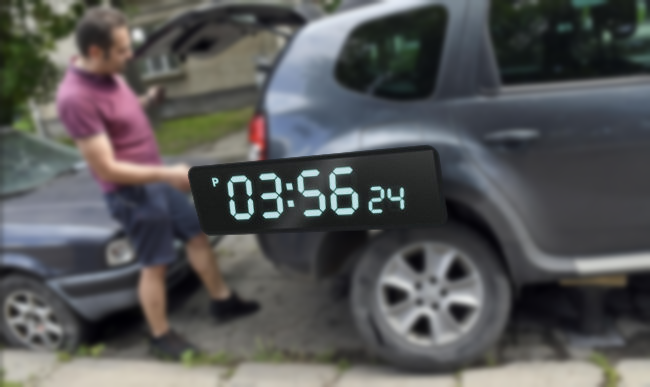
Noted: **3:56:24**
